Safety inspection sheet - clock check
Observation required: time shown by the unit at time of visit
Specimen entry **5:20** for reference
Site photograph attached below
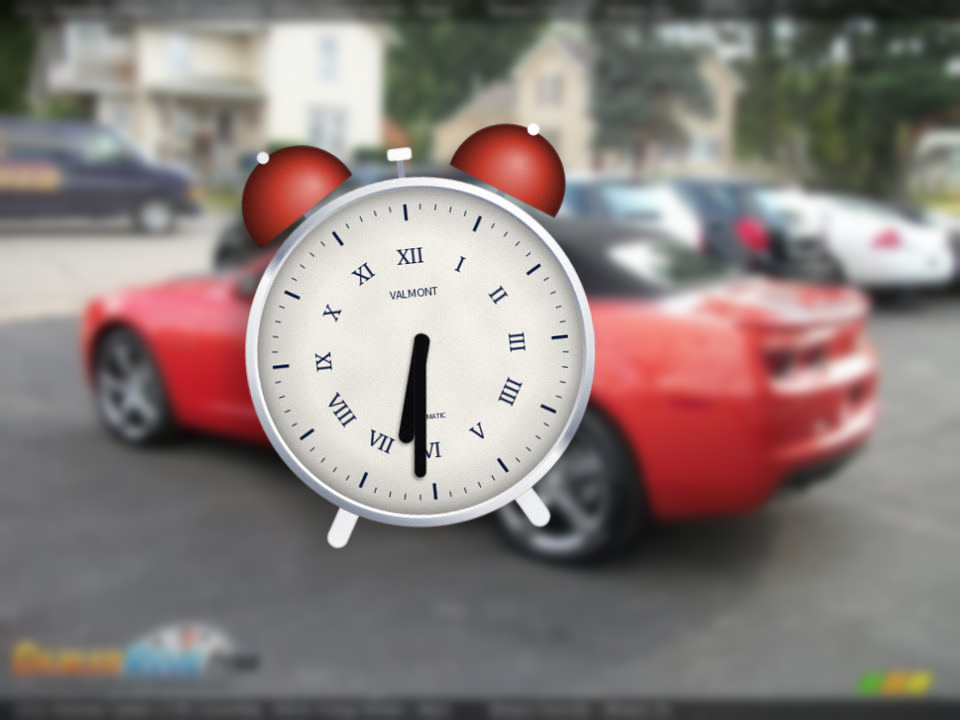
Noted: **6:31**
